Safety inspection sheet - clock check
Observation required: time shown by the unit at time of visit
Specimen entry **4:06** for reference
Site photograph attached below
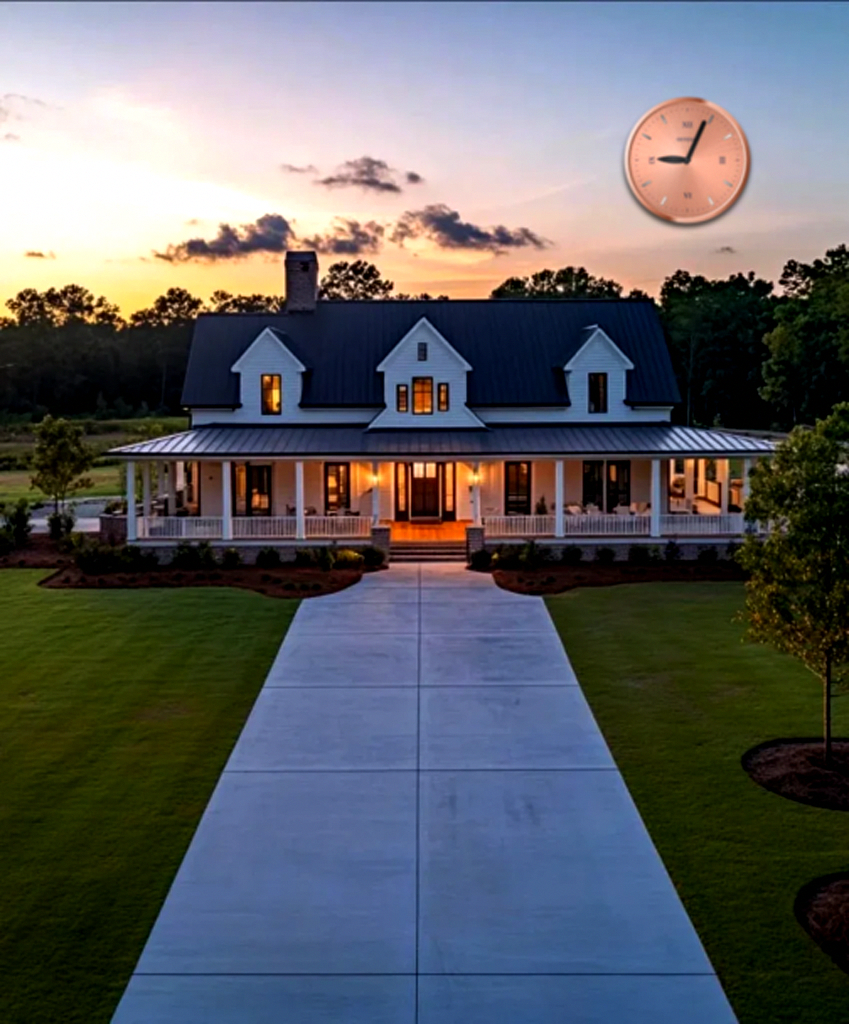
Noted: **9:04**
